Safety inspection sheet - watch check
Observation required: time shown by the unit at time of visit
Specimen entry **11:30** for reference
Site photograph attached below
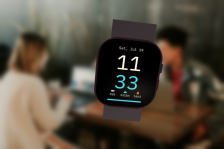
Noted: **11:33**
